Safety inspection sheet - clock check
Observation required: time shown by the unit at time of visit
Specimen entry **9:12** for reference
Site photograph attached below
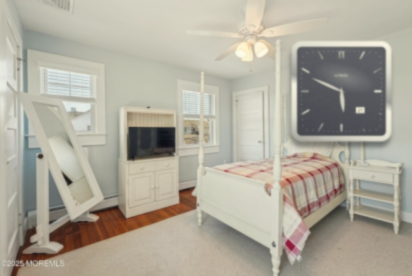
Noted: **5:49**
